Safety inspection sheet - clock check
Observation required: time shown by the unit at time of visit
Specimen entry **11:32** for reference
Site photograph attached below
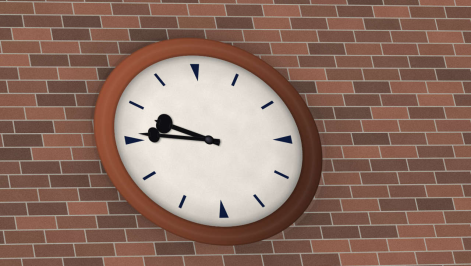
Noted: **9:46**
